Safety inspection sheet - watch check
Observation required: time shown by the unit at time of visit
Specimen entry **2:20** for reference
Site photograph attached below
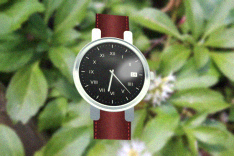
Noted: **6:23**
